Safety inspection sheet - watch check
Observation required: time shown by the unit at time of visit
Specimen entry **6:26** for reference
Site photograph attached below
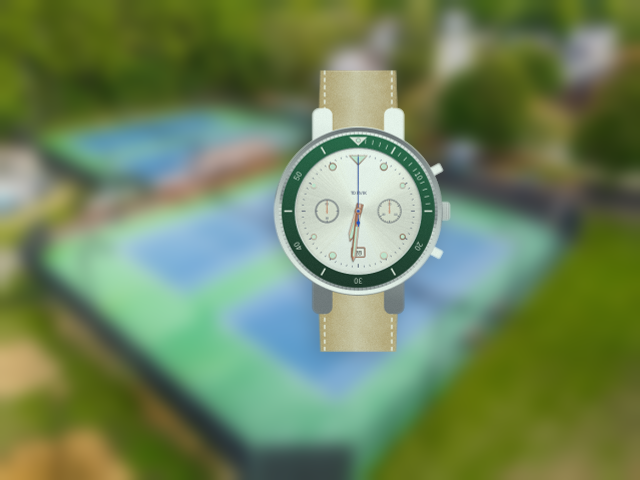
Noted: **6:31**
